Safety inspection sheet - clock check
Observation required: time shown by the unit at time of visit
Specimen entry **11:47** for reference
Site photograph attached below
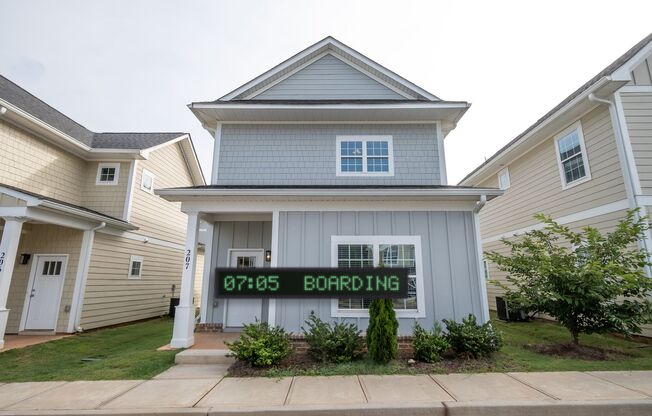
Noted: **7:05**
